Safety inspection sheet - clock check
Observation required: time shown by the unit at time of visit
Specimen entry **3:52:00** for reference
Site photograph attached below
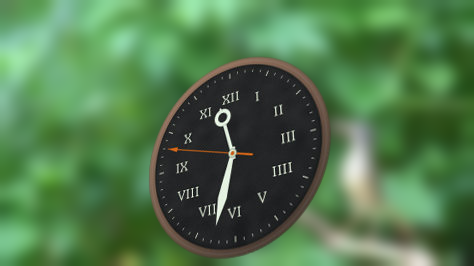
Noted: **11:32:48**
